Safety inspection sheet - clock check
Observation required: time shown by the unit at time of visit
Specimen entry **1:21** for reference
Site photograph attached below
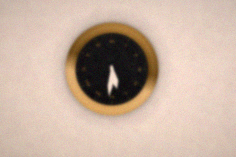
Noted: **5:31**
